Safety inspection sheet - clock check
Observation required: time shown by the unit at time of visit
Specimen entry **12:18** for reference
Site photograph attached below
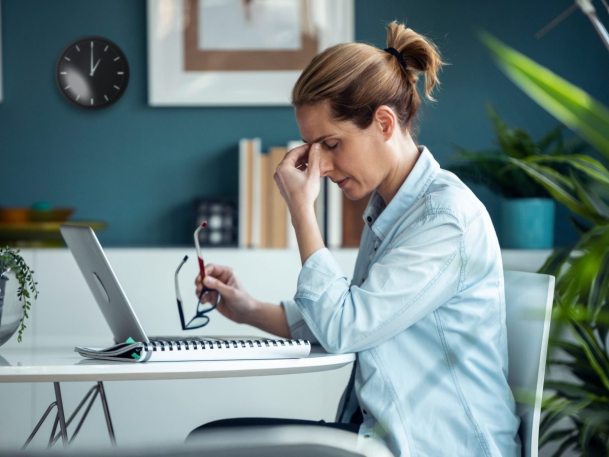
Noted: **1:00**
